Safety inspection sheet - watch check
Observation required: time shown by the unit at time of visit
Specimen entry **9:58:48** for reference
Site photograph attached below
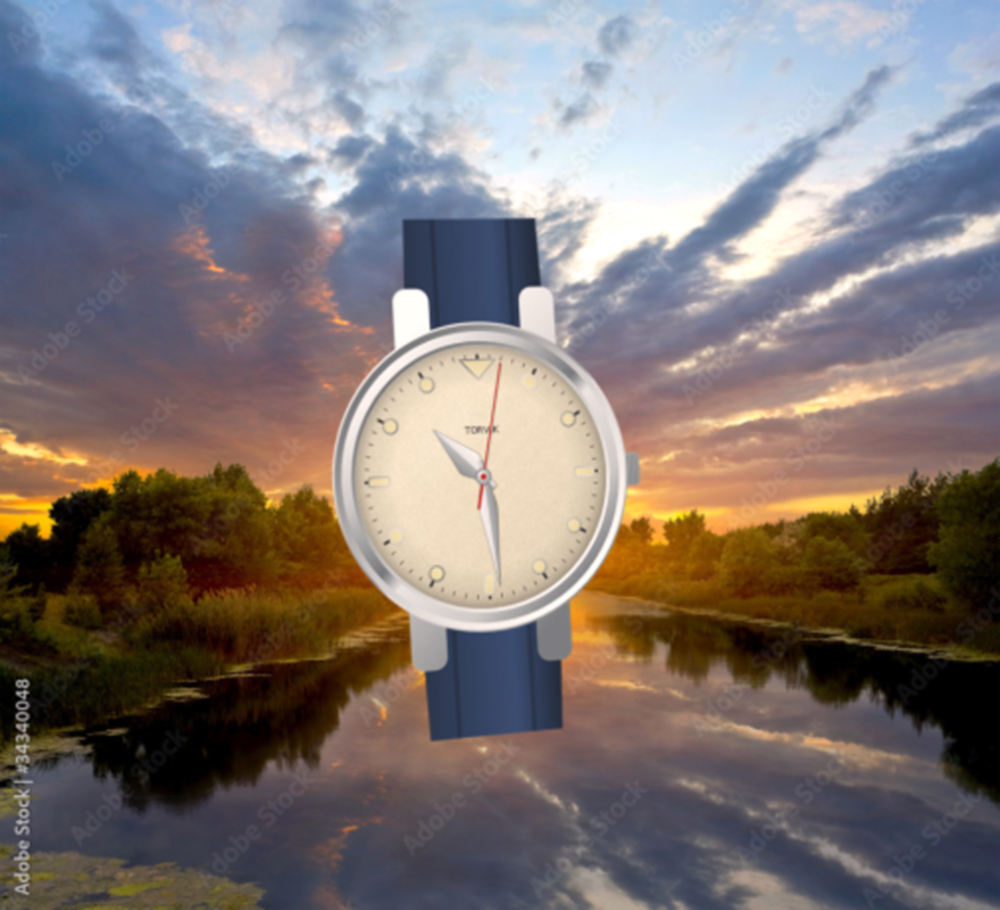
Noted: **10:29:02**
